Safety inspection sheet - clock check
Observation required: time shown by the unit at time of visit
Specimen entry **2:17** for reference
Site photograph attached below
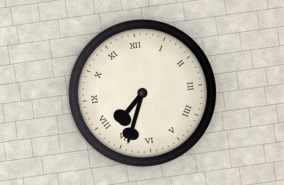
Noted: **7:34**
